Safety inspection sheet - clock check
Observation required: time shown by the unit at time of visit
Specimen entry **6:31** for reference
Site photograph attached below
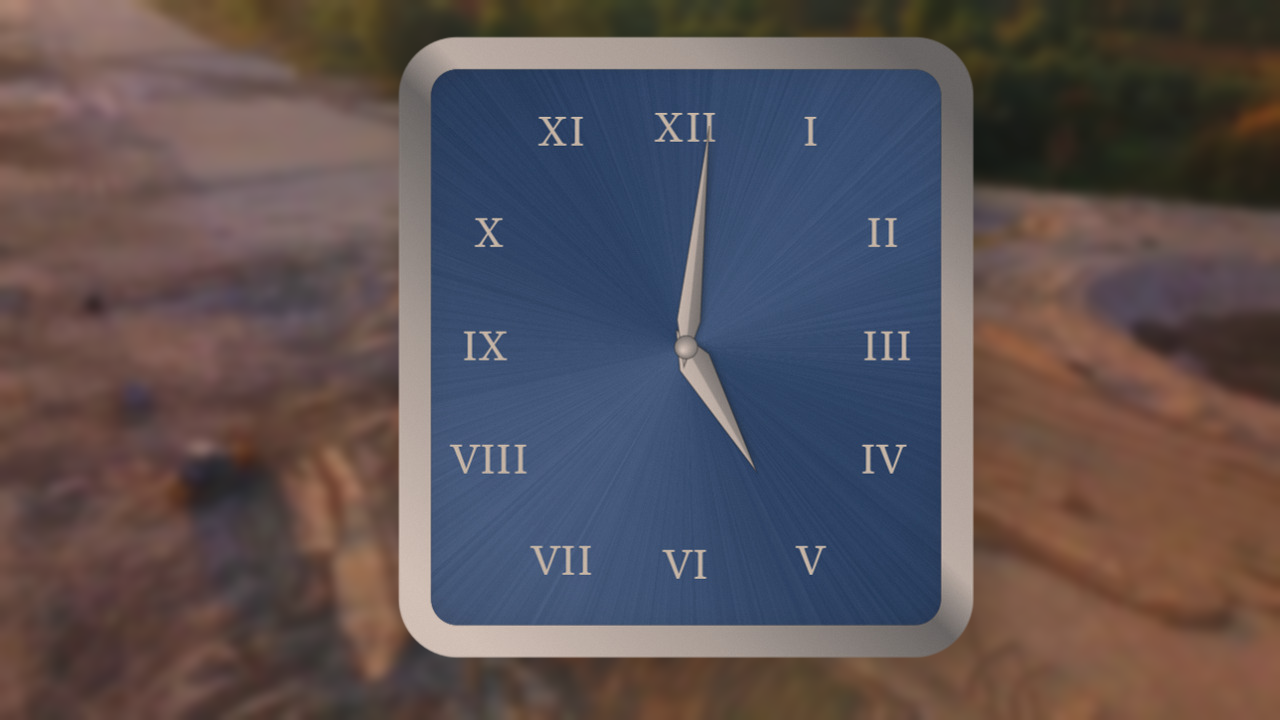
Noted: **5:01**
